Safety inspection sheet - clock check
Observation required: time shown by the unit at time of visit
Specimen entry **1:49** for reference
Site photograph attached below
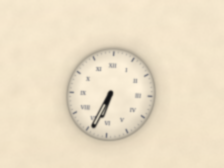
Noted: **6:34**
